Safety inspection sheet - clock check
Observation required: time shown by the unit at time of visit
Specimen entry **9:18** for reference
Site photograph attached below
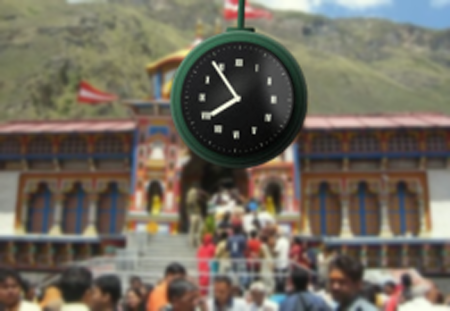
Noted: **7:54**
